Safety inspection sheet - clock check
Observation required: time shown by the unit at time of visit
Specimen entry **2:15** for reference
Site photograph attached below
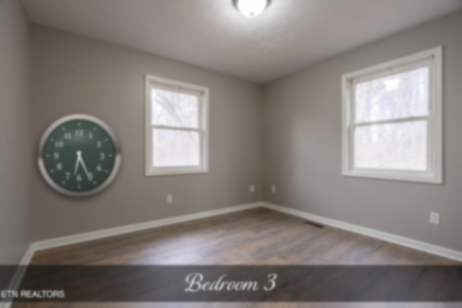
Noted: **6:26**
